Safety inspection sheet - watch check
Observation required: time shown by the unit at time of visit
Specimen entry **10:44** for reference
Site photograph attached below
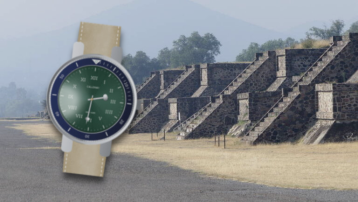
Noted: **2:31**
